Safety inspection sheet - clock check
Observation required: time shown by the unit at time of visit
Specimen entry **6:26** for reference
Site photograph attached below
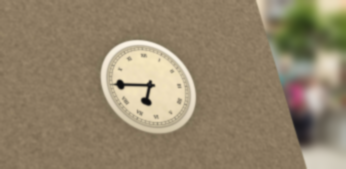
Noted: **6:45**
